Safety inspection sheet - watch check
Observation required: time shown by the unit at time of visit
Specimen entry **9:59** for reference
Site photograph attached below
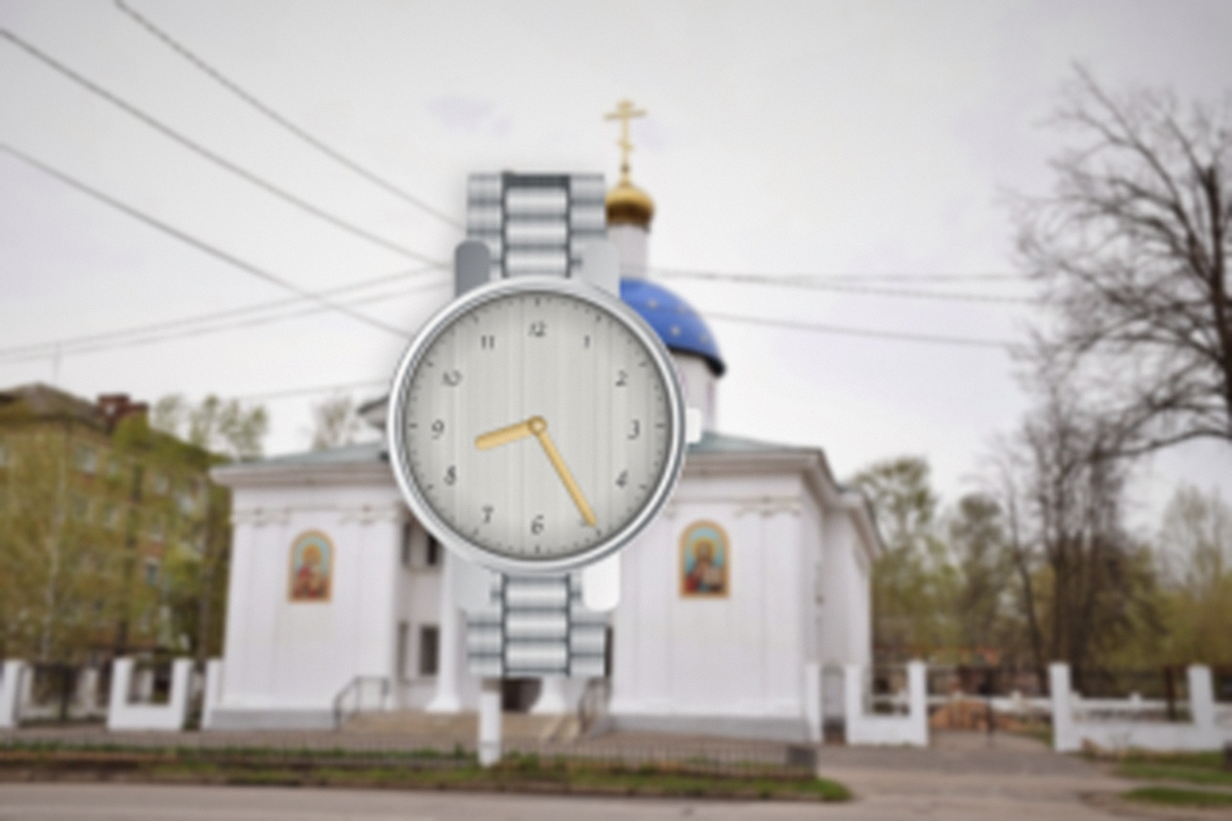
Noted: **8:25**
